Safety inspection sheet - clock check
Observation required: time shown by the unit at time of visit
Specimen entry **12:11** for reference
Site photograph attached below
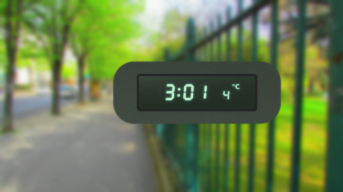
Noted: **3:01**
